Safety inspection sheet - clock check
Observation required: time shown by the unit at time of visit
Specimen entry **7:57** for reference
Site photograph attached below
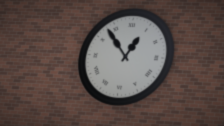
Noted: **12:53**
